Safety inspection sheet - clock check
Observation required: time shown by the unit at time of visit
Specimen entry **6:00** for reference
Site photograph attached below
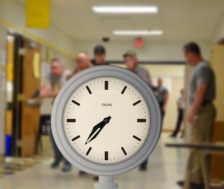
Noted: **7:37**
